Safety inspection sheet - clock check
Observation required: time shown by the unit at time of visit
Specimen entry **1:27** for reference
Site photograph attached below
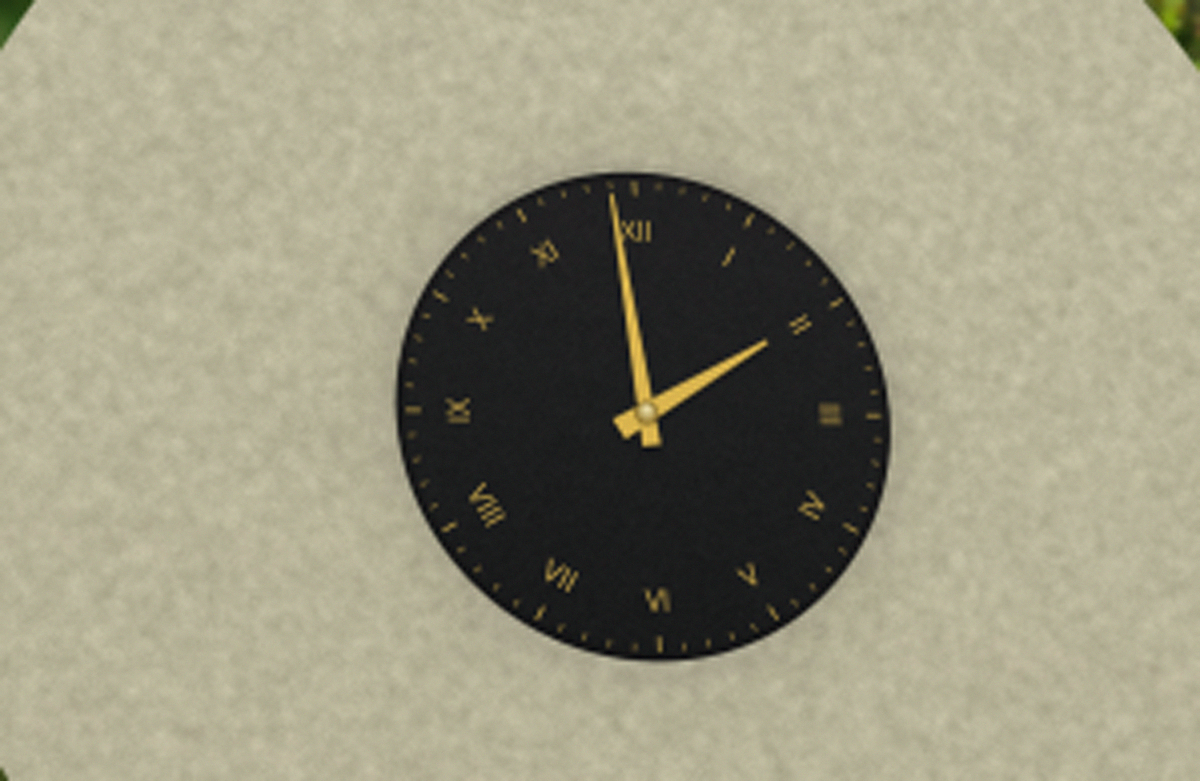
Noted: **1:59**
